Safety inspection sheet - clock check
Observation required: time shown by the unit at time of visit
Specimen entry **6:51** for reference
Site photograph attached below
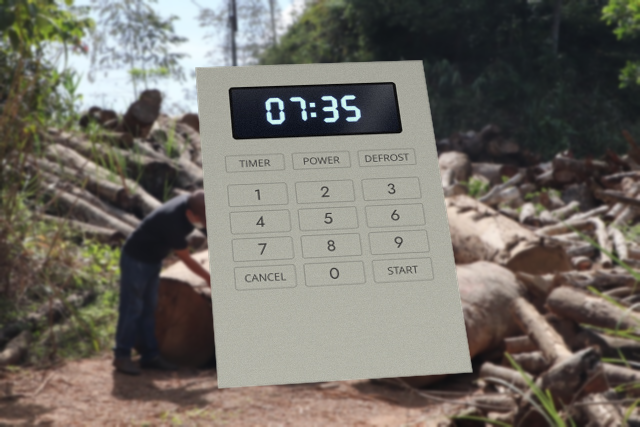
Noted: **7:35**
